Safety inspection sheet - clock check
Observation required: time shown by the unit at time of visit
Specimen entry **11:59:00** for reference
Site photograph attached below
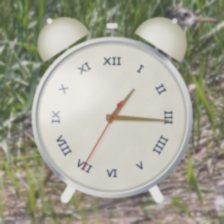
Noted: **1:15:35**
